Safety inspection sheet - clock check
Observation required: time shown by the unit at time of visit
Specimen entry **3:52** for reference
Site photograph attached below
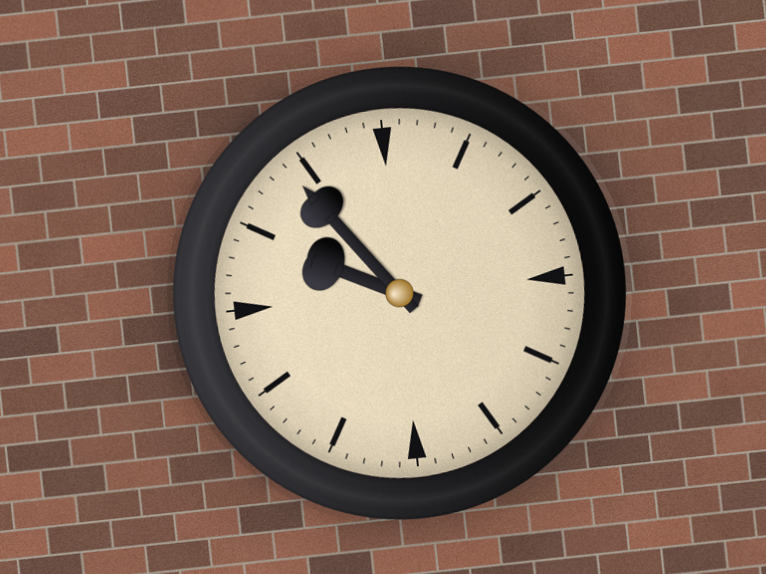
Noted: **9:54**
